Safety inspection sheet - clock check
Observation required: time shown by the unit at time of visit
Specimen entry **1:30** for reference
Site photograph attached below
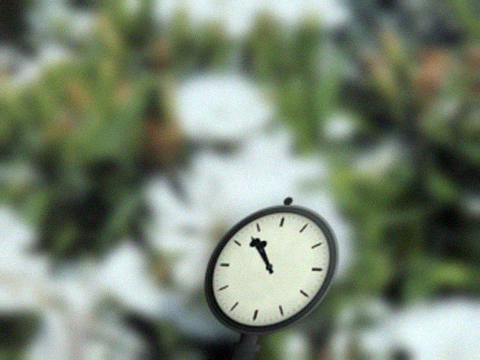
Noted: **10:53**
